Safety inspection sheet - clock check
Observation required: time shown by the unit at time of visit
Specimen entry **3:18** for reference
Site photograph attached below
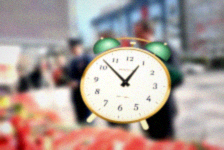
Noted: **12:52**
